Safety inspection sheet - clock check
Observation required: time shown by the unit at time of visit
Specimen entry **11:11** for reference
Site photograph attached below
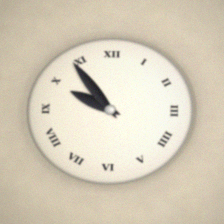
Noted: **9:54**
